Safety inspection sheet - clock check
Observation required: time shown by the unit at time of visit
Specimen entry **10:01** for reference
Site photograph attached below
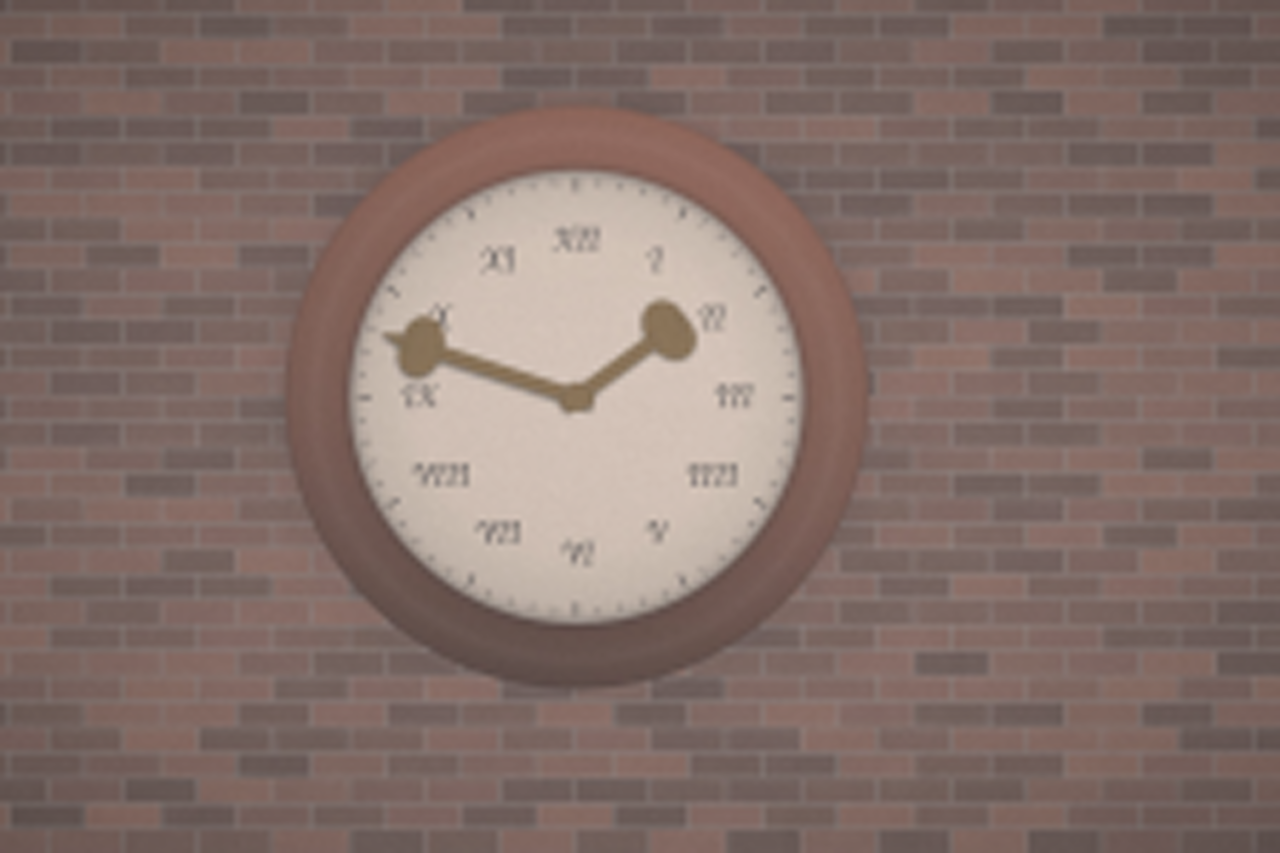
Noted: **1:48**
